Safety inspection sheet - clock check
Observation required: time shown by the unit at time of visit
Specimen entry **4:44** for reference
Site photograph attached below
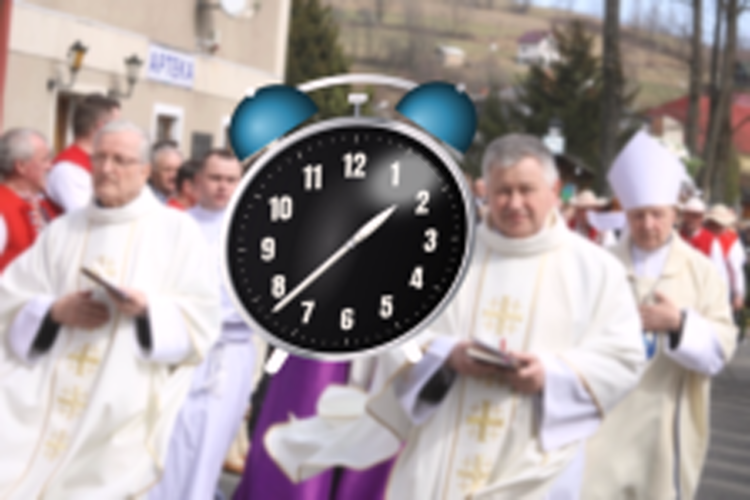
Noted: **1:38**
